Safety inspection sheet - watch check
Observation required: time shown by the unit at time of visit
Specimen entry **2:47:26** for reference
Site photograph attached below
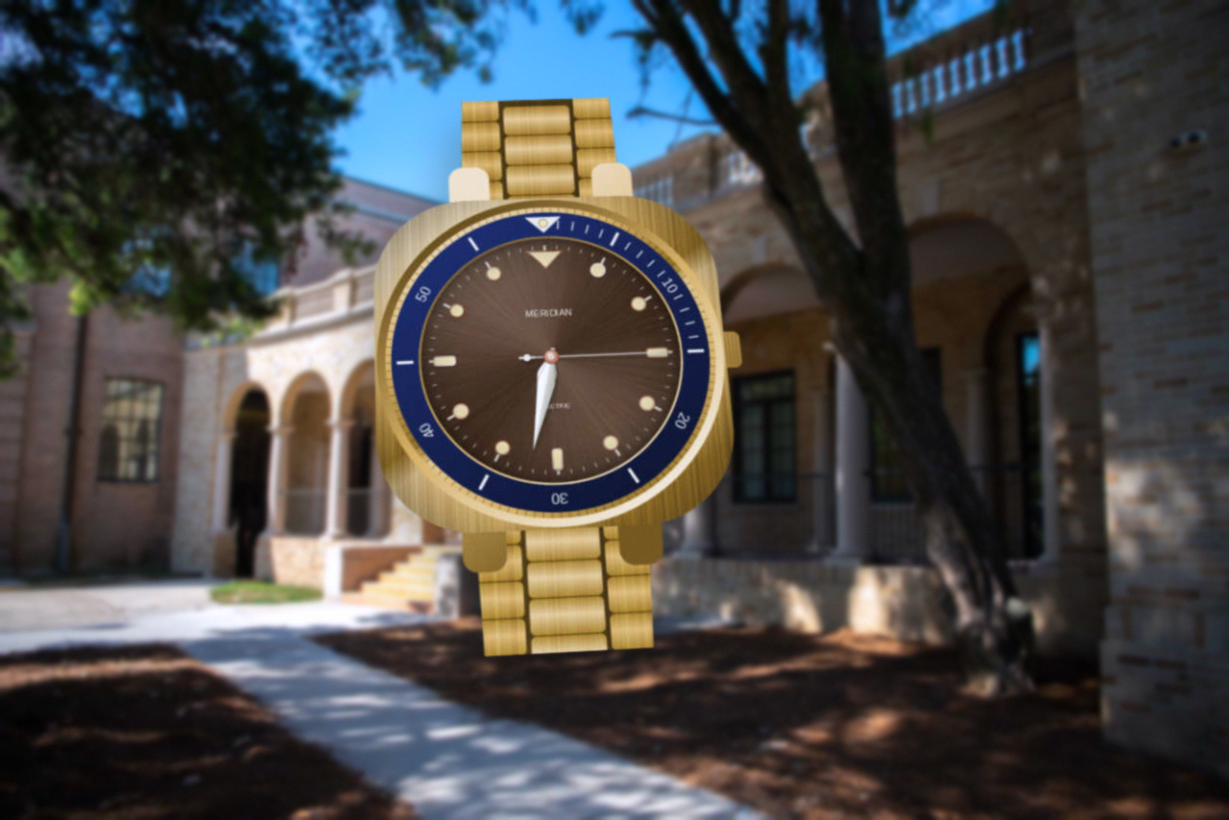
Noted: **6:32:15**
